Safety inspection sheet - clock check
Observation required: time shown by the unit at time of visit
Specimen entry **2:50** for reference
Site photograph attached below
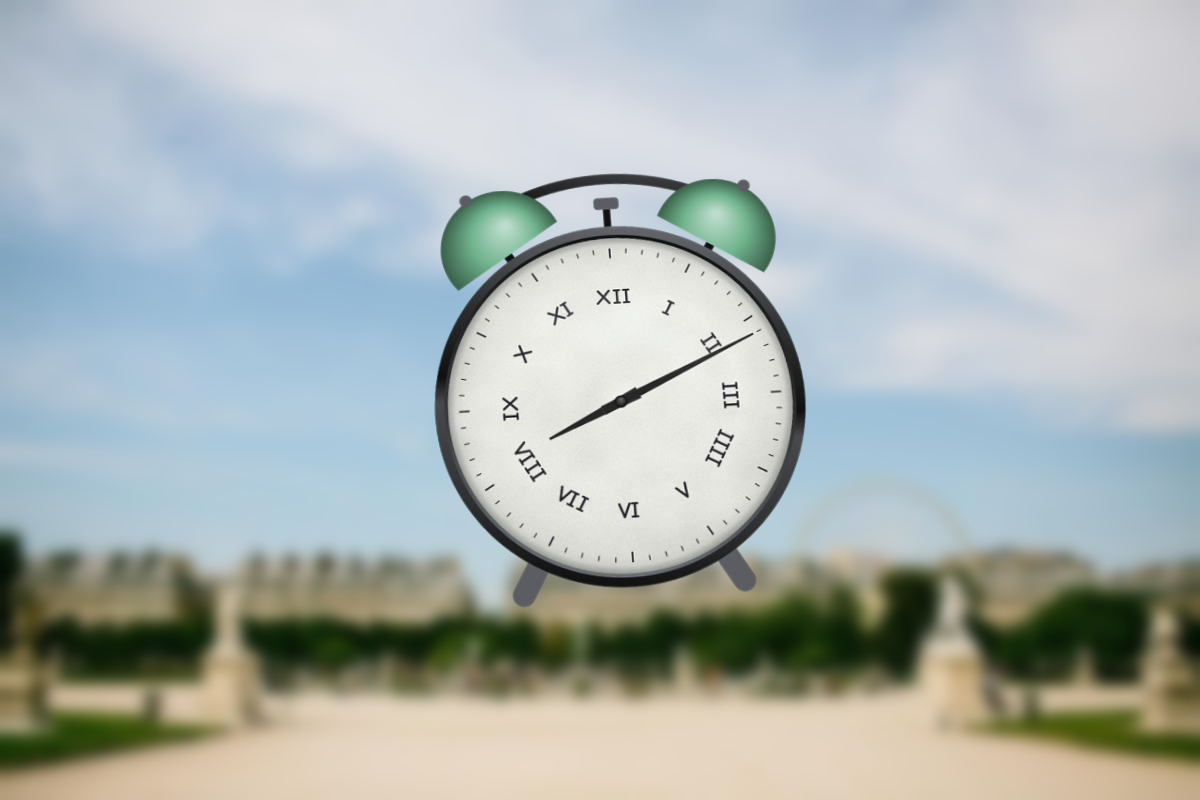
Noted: **8:11**
